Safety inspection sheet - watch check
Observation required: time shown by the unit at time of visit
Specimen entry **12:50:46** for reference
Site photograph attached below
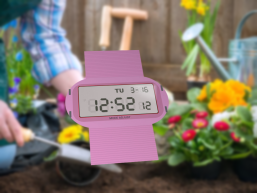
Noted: **12:52:12**
